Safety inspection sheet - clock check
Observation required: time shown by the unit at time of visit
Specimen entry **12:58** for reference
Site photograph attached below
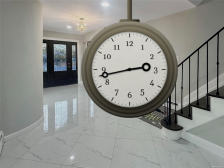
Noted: **2:43**
